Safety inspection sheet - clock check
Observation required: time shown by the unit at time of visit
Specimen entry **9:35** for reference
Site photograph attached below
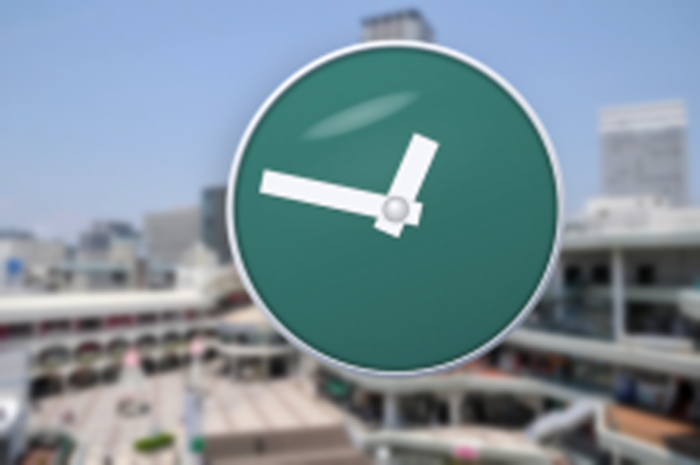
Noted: **12:47**
